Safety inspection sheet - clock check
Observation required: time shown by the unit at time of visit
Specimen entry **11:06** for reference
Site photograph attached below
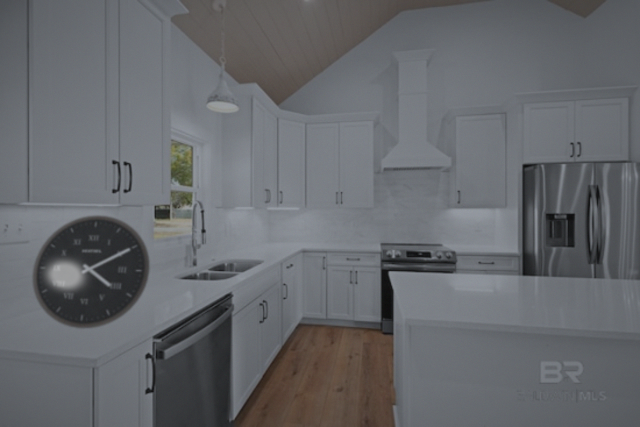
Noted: **4:10**
